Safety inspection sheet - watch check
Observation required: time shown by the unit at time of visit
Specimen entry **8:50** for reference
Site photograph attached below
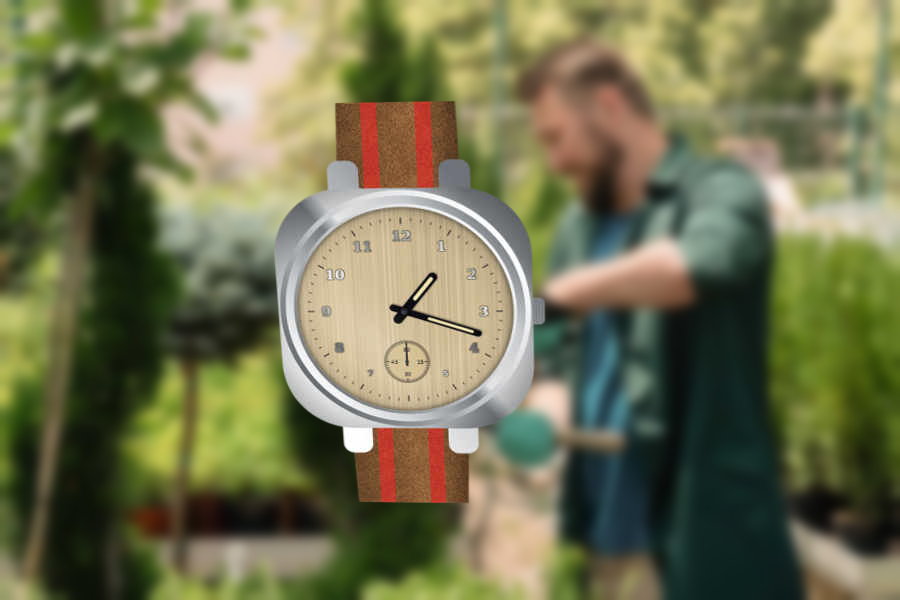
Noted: **1:18**
